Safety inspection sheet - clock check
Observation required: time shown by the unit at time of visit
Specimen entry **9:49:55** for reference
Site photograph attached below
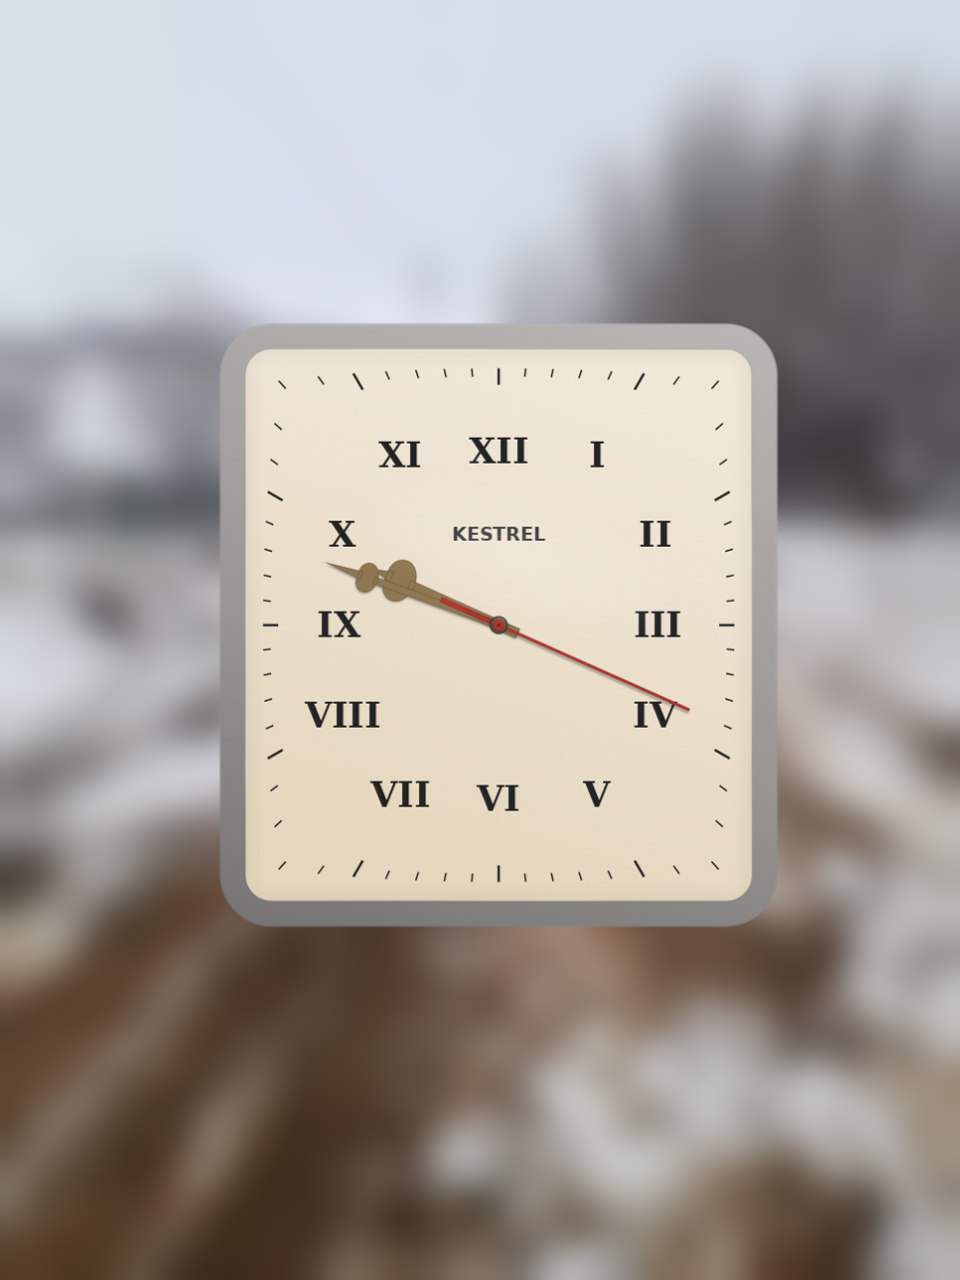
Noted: **9:48:19**
